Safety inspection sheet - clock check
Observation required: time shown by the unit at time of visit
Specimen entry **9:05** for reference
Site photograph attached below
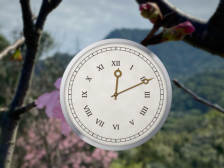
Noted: **12:11**
